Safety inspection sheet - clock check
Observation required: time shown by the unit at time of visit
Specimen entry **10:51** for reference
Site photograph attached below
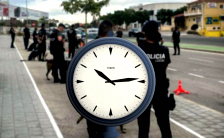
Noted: **10:14**
